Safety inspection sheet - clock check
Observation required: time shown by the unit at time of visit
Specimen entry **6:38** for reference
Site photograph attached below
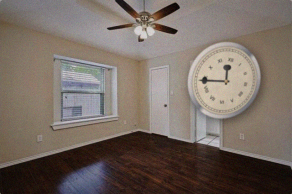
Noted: **11:44**
